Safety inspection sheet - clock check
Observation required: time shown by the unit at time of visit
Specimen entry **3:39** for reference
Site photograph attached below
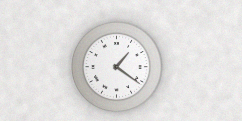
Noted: **1:21**
